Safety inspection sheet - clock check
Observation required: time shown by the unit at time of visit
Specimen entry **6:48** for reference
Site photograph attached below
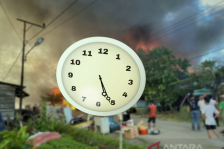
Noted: **5:26**
